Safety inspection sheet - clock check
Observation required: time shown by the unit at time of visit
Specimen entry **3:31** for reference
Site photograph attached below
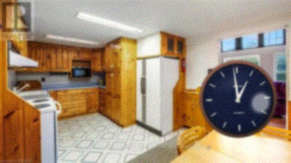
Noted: **12:59**
